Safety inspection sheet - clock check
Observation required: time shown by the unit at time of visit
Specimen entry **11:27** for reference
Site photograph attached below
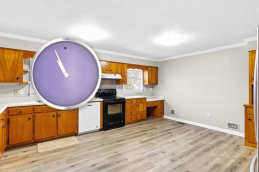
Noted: **10:56**
